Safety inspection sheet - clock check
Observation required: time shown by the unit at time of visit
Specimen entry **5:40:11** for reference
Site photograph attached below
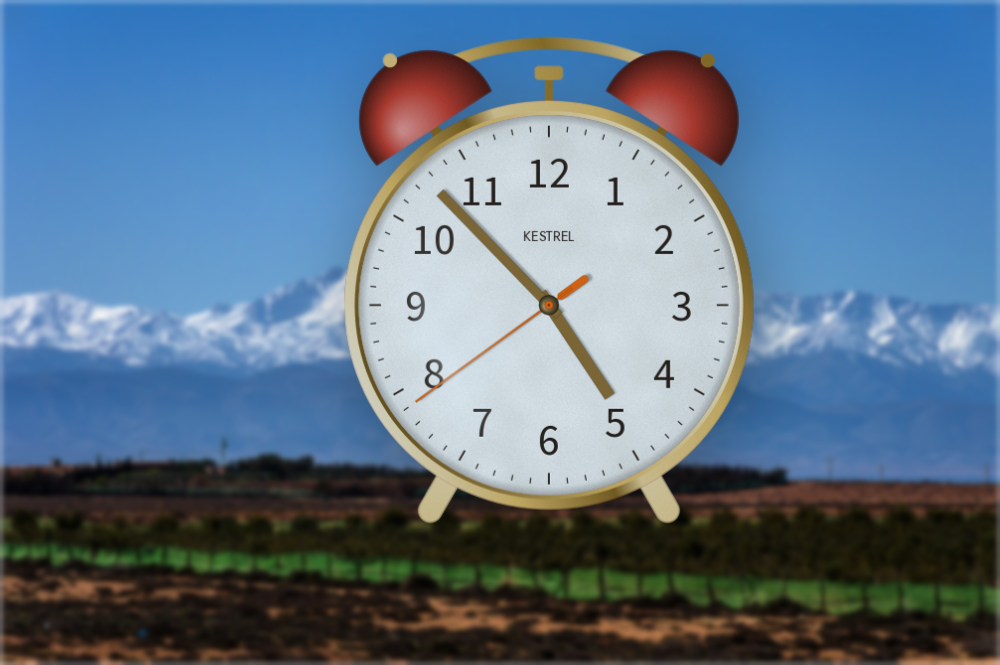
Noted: **4:52:39**
